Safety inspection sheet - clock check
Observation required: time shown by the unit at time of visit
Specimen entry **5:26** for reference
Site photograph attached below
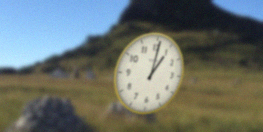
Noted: **1:01**
